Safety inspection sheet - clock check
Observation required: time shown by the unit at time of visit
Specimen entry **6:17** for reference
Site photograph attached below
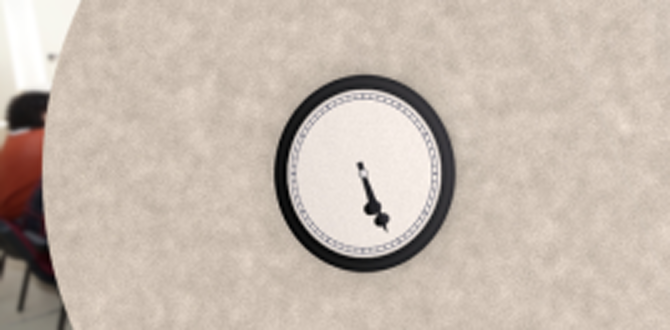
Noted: **5:26**
